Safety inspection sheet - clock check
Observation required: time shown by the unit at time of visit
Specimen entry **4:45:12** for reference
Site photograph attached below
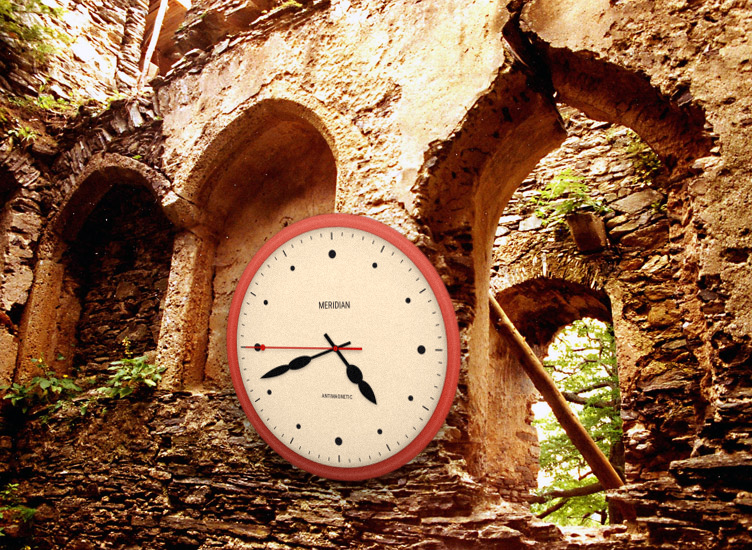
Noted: **4:41:45**
